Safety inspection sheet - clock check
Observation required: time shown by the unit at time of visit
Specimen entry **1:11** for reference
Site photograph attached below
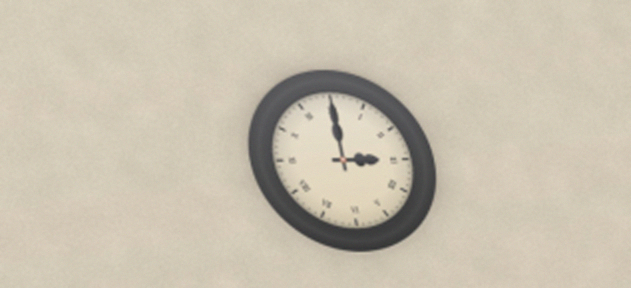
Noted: **3:00**
